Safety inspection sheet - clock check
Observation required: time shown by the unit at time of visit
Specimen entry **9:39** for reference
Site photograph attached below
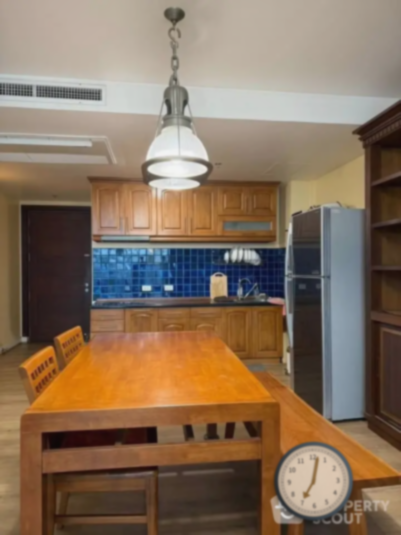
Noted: **7:02**
